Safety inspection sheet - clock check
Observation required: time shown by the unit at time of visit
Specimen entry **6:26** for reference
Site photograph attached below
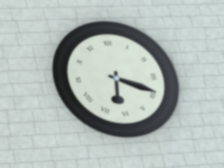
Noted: **6:19**
